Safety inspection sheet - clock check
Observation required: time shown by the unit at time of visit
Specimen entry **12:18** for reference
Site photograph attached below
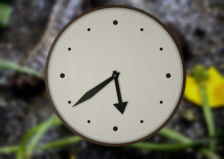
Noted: **5:39**
